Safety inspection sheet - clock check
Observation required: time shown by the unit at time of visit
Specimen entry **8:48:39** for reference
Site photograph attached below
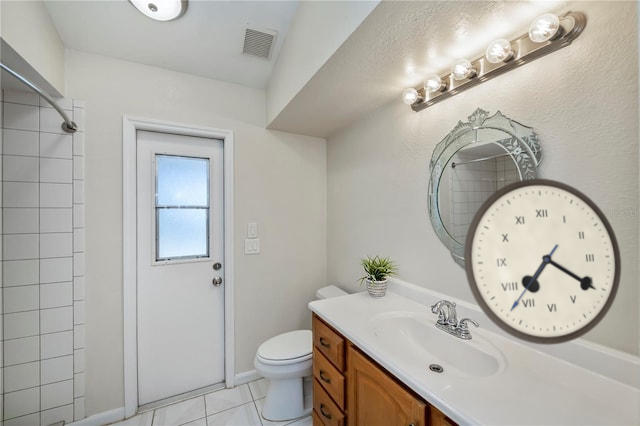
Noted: **7:20:37**
